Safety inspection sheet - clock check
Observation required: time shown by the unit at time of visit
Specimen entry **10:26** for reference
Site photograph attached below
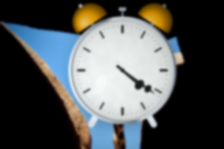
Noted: **4:21**
